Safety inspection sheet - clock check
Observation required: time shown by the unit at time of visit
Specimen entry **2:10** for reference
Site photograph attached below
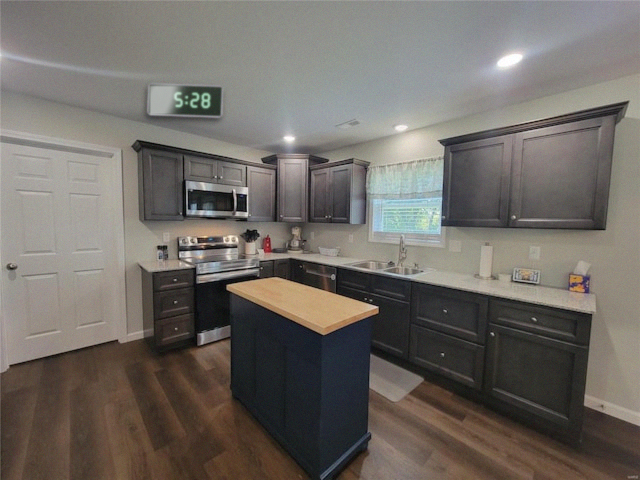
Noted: **5:28**
